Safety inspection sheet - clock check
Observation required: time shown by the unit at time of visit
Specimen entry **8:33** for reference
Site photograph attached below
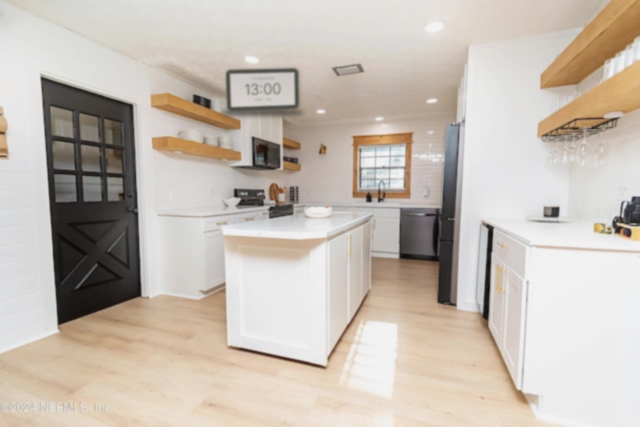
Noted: **13:00**
